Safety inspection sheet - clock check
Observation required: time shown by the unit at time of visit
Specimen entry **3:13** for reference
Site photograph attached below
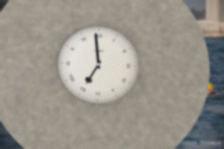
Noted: **6:59**
